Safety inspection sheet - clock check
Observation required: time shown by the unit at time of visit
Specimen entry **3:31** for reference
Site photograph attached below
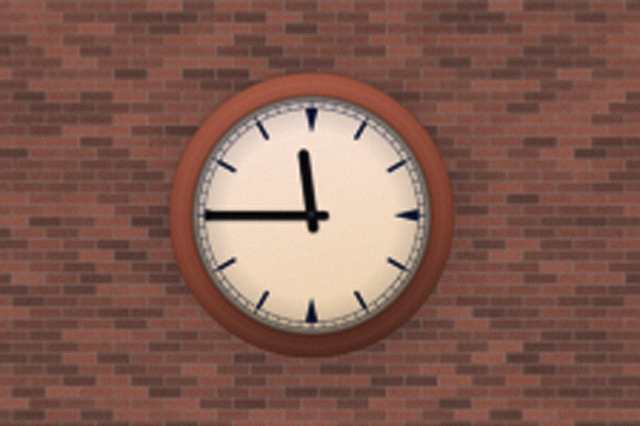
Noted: **11:45**
